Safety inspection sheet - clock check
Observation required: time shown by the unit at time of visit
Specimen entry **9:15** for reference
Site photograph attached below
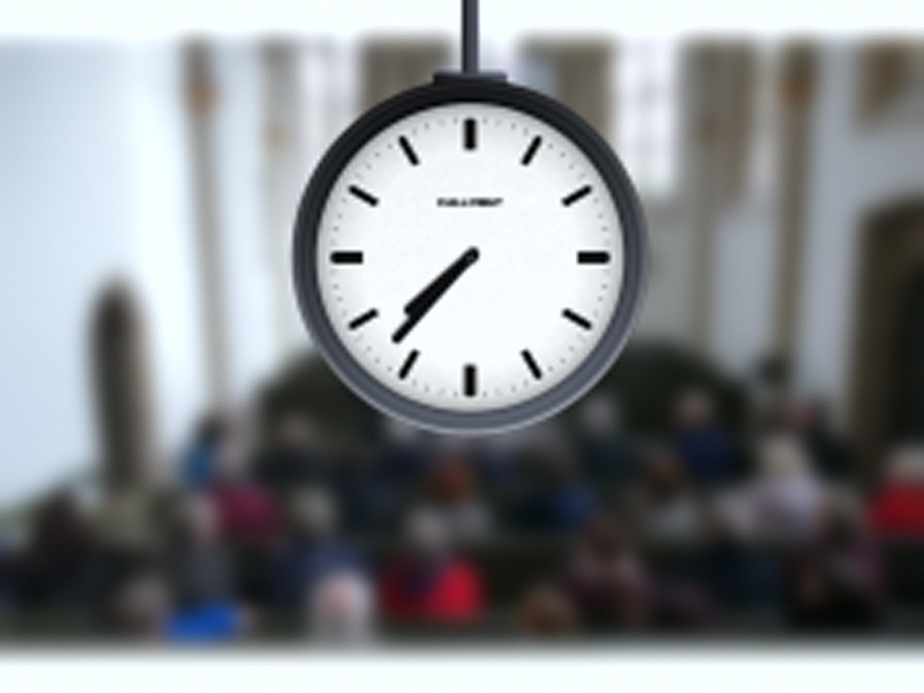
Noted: **7:37**
